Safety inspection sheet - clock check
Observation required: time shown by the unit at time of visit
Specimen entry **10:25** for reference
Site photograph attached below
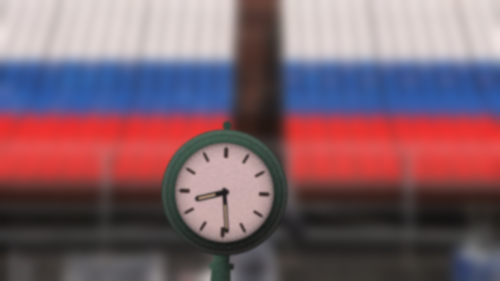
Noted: **8:29**
